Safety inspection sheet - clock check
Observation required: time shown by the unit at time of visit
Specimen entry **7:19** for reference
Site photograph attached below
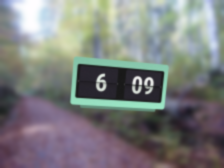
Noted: **6:09**
